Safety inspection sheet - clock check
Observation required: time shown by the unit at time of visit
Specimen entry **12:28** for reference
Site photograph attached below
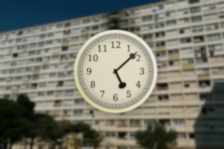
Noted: **5:08**
